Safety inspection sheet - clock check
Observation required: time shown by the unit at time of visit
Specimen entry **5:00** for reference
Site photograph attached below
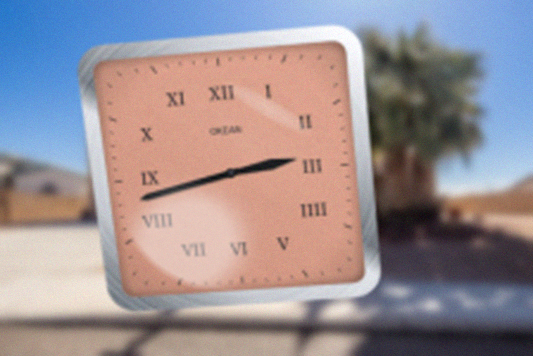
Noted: **2:43**
